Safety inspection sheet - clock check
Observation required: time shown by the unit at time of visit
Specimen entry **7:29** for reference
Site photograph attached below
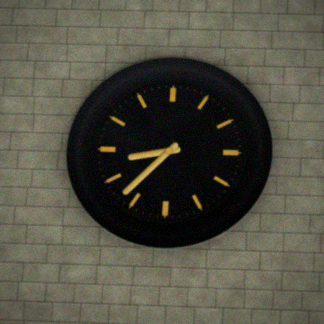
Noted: **8:37**
